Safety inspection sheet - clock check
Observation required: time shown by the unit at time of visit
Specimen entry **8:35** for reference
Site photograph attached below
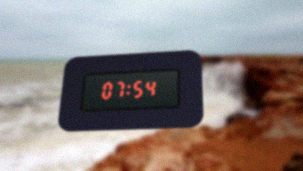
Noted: **7:54**
